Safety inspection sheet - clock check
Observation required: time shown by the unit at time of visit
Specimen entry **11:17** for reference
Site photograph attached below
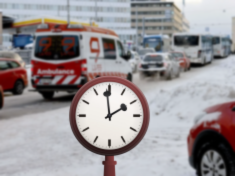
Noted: **1:59**
